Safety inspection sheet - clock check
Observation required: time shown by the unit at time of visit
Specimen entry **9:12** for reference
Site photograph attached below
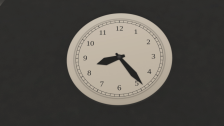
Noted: **8:24**
